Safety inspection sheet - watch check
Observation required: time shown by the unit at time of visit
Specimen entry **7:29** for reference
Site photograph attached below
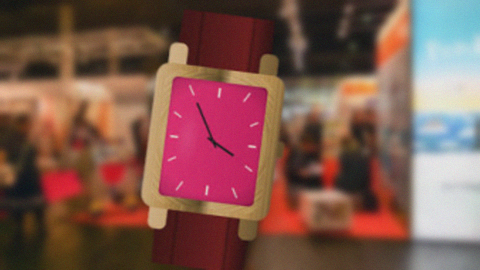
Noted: **3:55**
